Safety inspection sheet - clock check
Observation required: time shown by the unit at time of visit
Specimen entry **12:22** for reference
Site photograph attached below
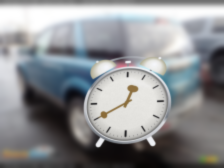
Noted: **12:40**
